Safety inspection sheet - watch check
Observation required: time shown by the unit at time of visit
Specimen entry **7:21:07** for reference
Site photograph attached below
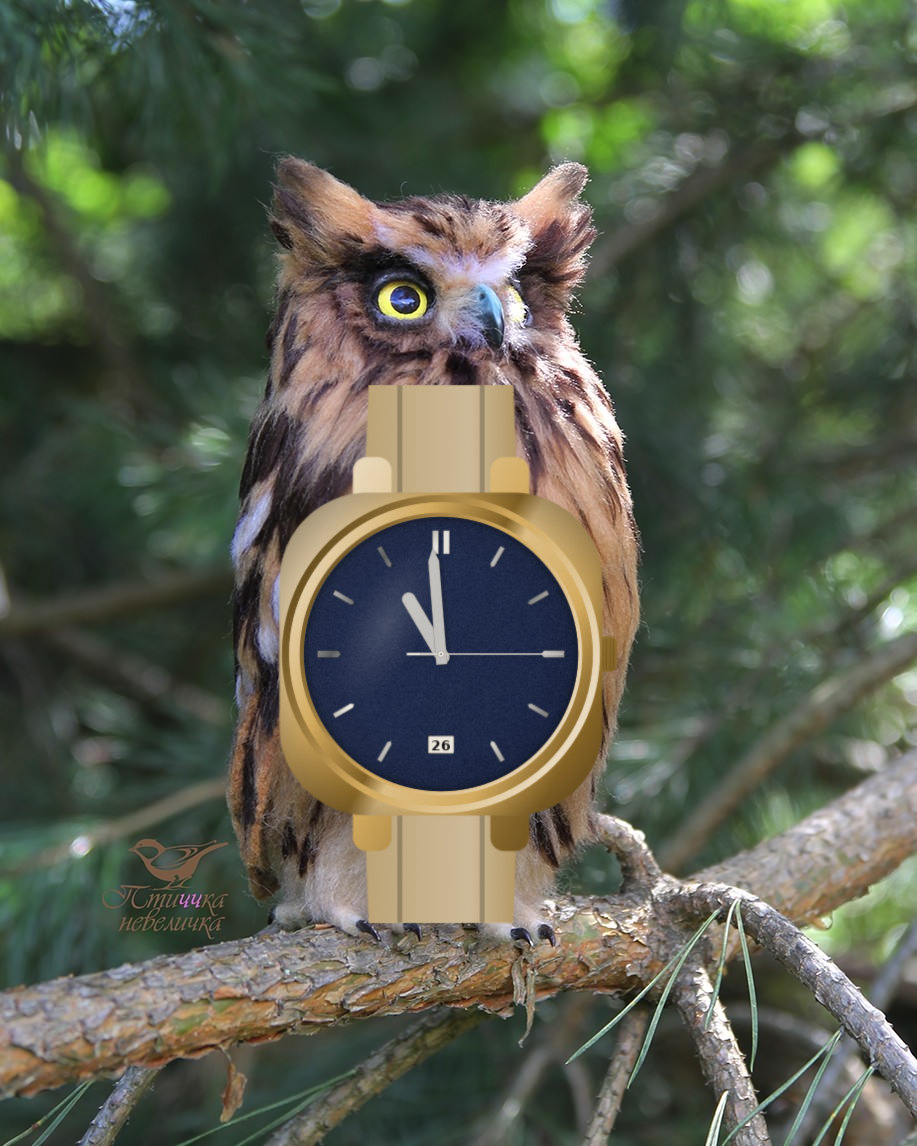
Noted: **10:59:15**
